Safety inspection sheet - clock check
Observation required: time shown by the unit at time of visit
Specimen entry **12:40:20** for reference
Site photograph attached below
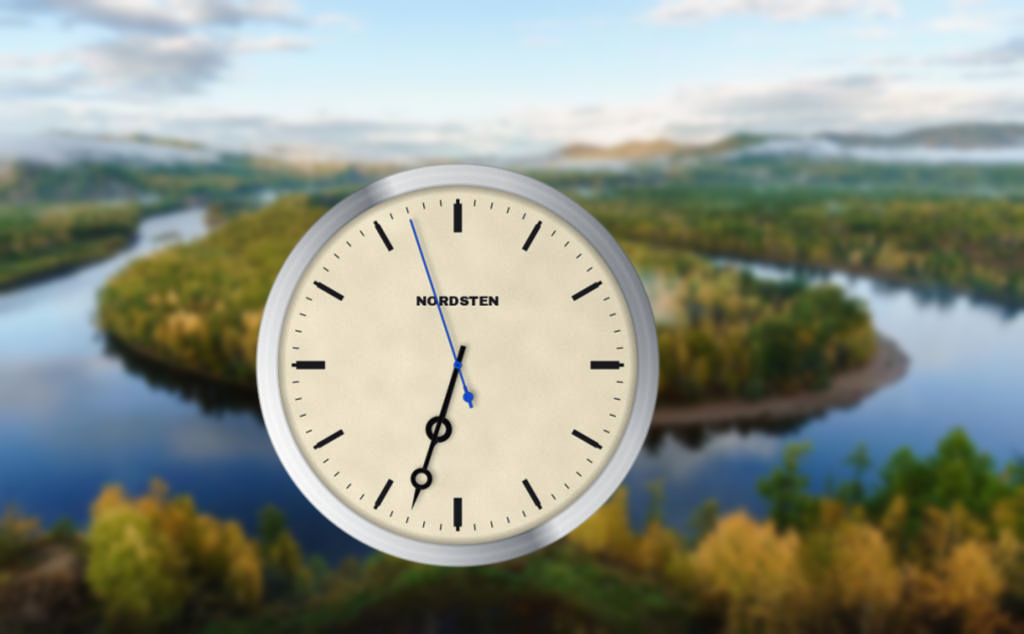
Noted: **6:32:57**
